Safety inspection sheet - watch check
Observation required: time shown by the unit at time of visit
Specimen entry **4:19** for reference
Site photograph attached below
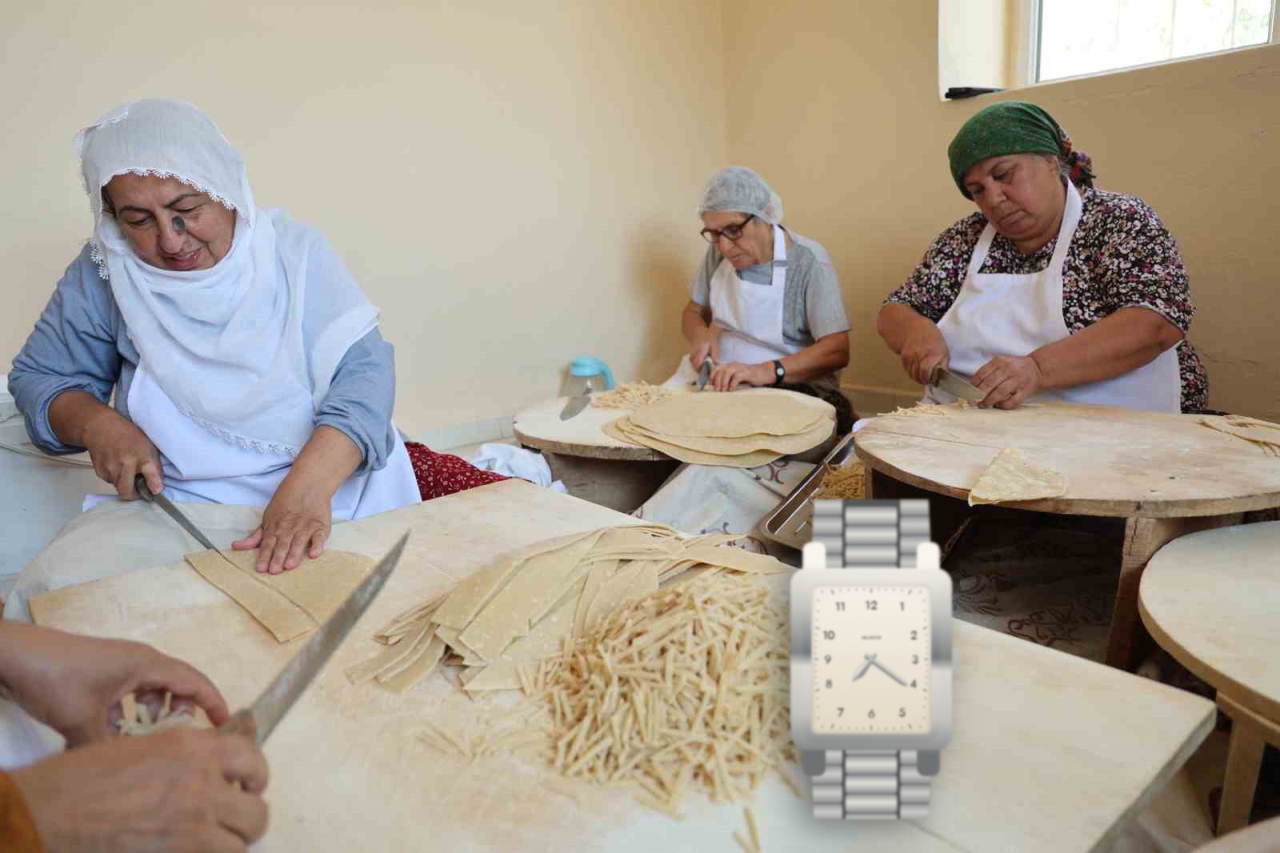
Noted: **7:21**
